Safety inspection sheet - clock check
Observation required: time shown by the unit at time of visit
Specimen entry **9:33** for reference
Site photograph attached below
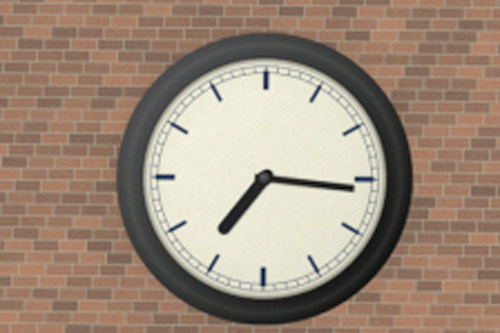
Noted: **7:16**
